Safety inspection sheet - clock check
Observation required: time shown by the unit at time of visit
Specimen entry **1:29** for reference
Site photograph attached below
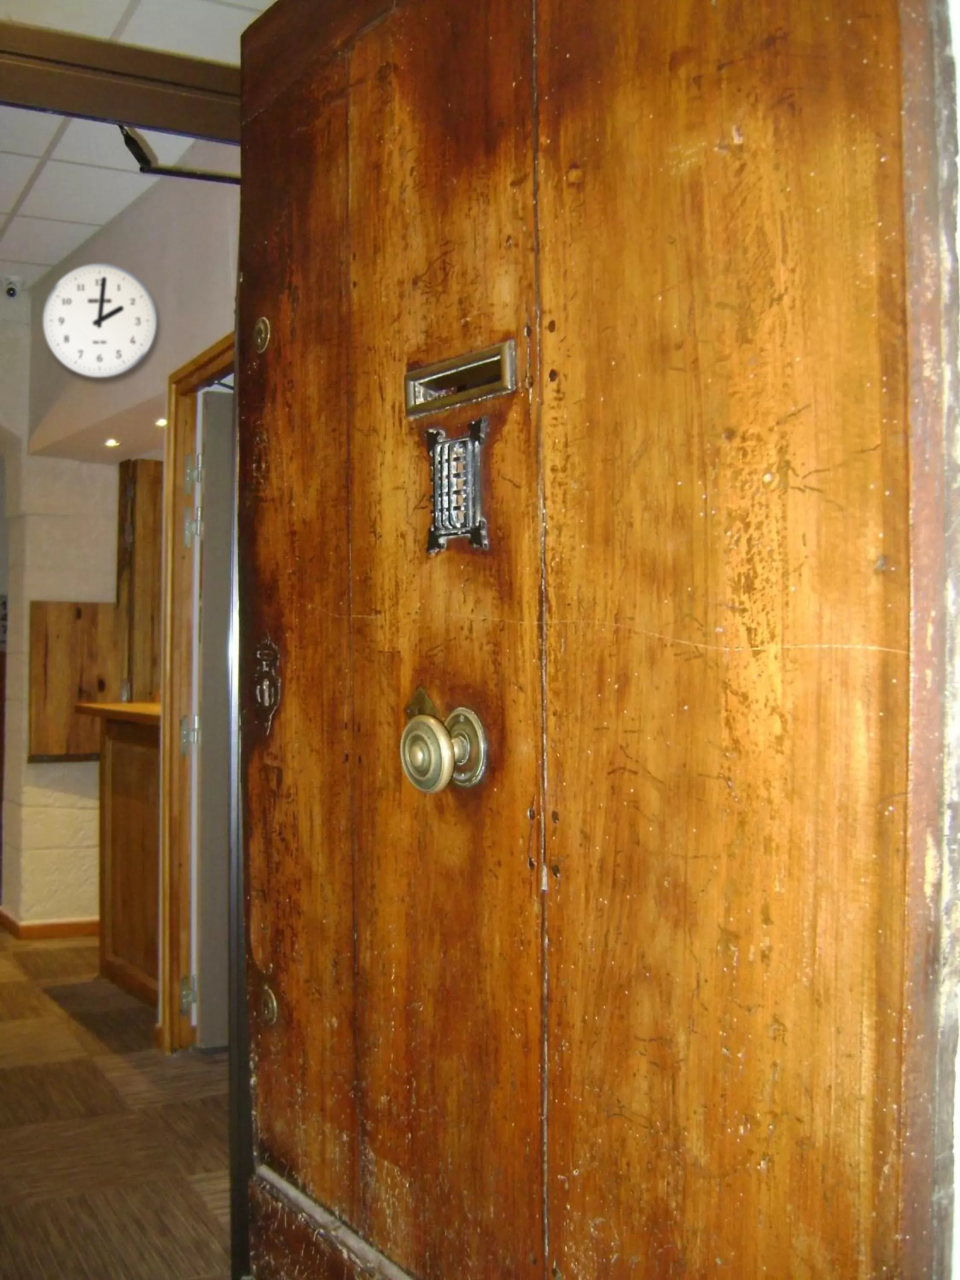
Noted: **2:01**
